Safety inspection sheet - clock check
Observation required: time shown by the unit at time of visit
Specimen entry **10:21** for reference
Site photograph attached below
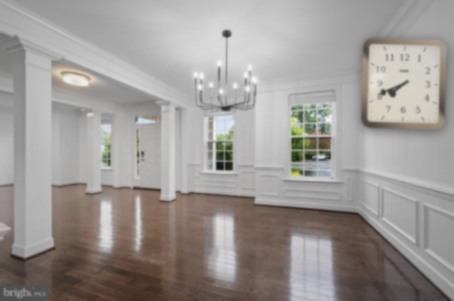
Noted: **7:41**
